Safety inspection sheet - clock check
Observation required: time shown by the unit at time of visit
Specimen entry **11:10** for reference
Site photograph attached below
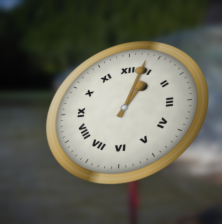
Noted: **1:03**
